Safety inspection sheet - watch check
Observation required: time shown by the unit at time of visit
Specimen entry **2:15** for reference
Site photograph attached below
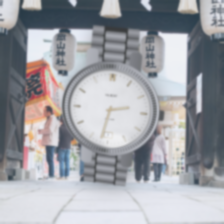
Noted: **2:32**
